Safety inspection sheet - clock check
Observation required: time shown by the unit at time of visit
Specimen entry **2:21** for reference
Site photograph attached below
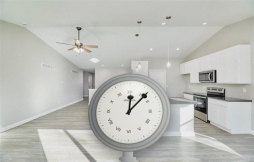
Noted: **12:07**
